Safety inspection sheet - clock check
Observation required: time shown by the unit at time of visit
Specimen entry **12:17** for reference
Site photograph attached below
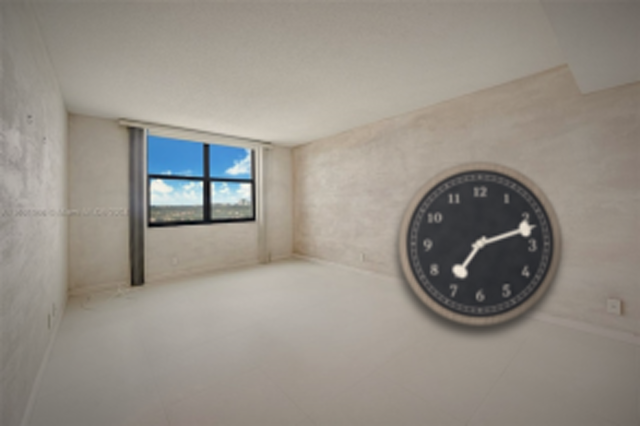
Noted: **7:12**
